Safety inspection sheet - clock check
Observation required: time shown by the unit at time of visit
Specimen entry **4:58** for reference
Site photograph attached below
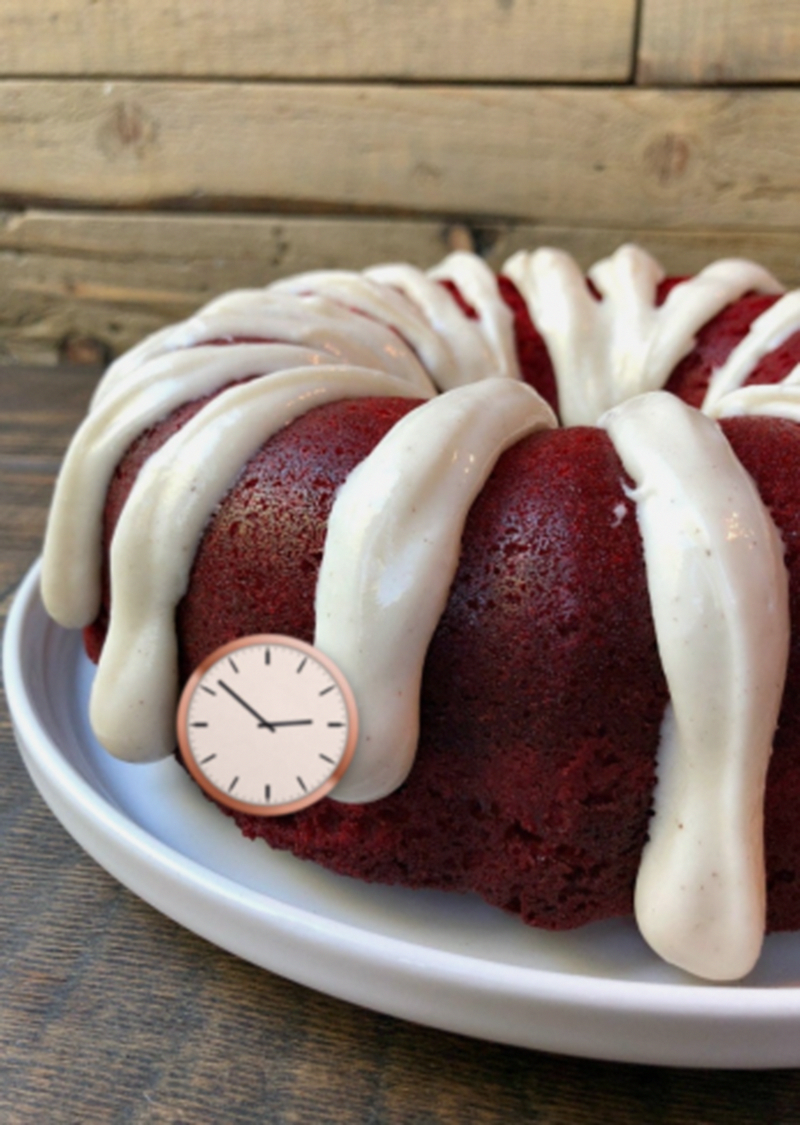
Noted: **2:52**
